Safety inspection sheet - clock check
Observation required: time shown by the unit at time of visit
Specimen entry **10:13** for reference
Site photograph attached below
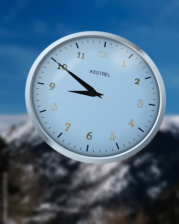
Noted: **8:50**
